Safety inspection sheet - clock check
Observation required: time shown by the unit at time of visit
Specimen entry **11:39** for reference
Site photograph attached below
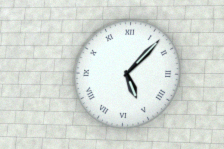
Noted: **5:07**
